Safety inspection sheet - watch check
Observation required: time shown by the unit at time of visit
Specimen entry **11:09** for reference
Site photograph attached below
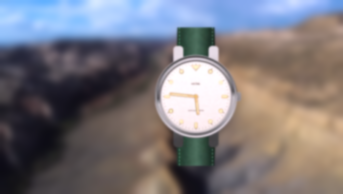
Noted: **5:46**
